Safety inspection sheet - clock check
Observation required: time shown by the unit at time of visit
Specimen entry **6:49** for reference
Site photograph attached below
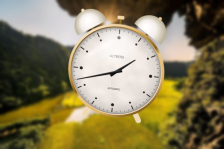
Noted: **1:42**
